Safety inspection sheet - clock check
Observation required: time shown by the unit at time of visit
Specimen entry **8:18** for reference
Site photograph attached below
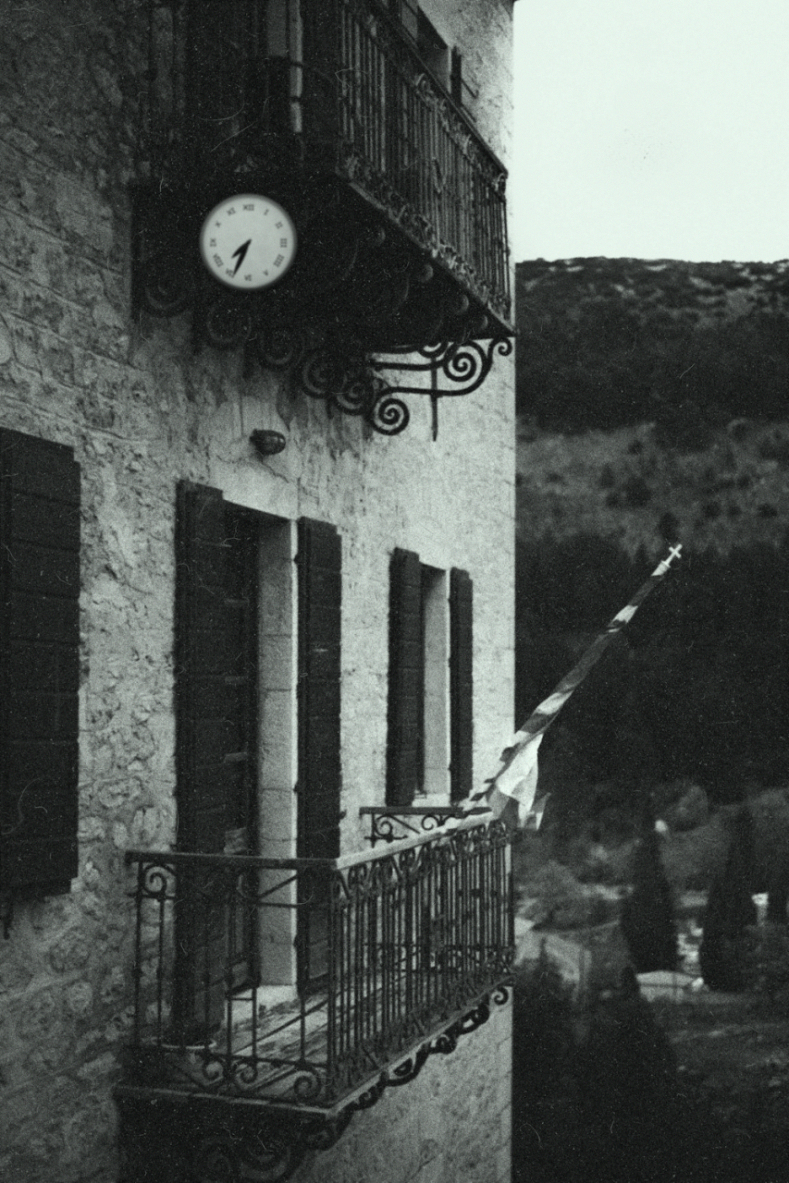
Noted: **7:34**
